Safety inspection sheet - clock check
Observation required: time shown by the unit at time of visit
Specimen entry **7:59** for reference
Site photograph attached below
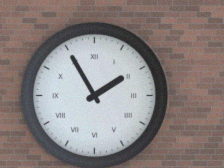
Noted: **1:55**
